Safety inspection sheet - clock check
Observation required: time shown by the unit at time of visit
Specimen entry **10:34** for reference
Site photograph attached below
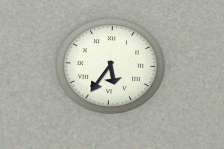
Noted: **5:35**
